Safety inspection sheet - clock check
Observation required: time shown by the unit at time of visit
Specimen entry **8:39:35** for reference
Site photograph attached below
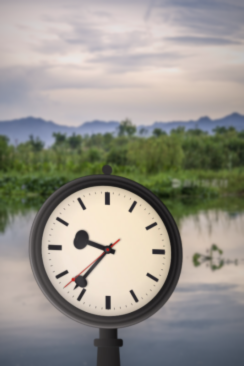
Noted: **9:36:38**
